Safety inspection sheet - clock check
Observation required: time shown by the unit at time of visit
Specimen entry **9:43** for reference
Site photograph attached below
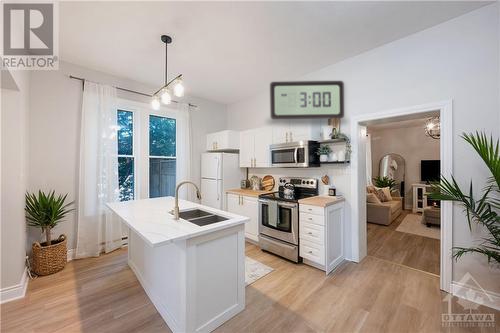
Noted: **3:00**
